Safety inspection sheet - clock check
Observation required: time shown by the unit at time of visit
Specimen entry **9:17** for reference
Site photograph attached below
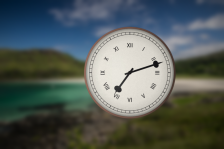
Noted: **7:12**
